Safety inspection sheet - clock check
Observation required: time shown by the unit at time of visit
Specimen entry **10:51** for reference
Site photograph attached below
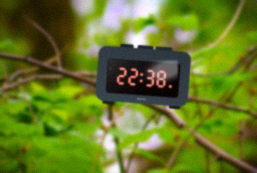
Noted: **22:38**
